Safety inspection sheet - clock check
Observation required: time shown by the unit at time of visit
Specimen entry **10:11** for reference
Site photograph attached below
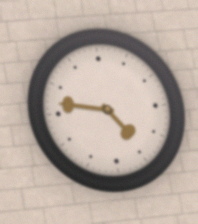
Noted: **4:47**
